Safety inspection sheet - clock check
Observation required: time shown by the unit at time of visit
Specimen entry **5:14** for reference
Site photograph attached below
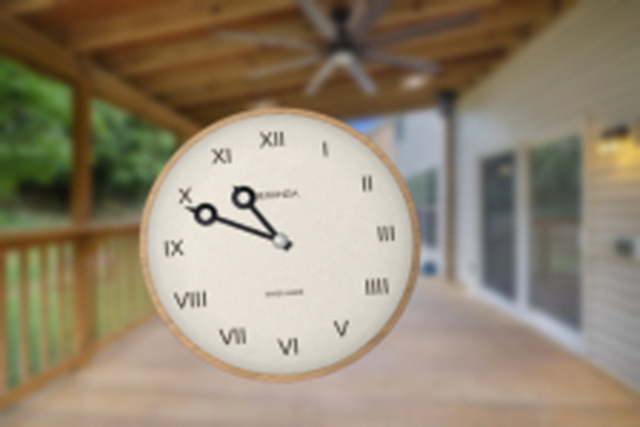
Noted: **10:49**
